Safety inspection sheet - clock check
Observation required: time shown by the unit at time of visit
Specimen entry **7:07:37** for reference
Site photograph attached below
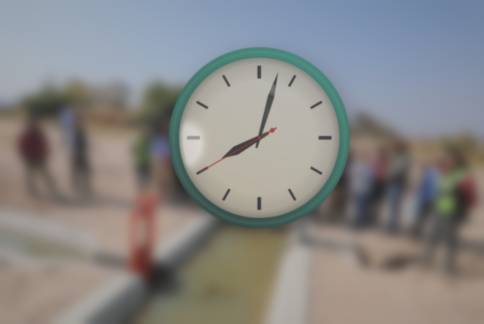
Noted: **8:02:40**
